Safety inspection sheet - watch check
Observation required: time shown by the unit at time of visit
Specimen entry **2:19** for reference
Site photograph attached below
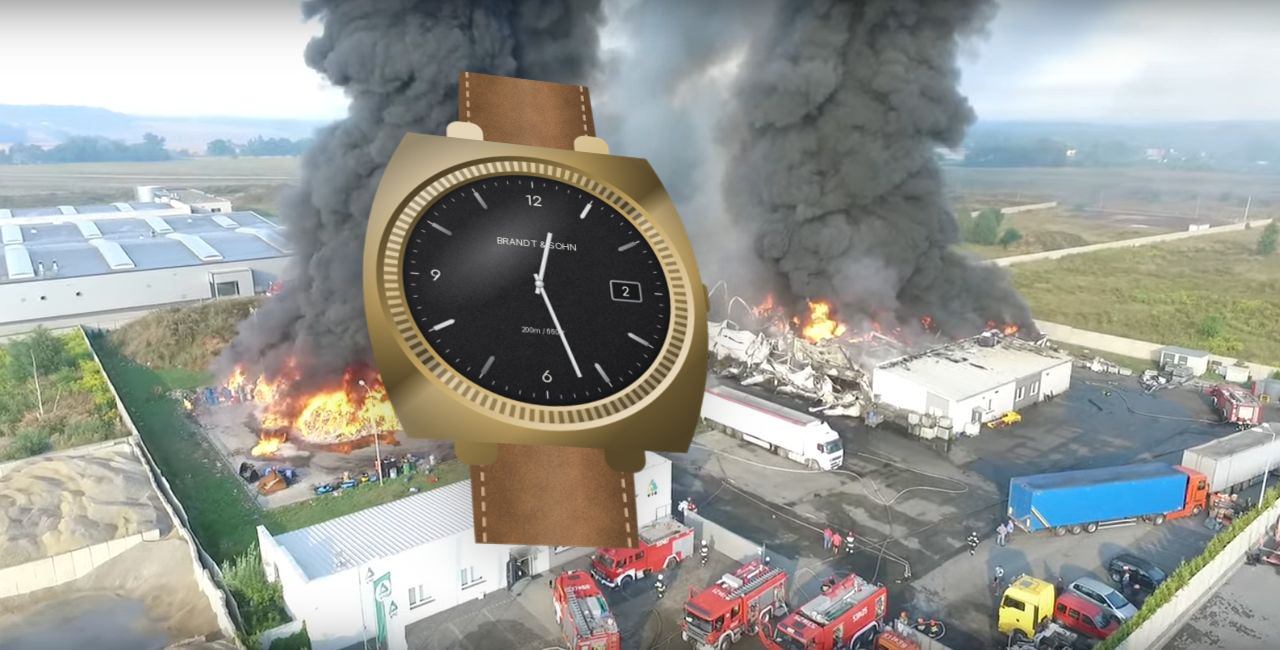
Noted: **12:27**
